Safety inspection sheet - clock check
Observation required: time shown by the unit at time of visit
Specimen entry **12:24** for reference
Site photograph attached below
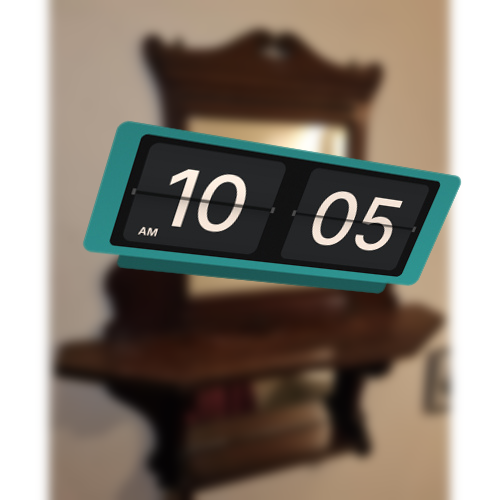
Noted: **10:05**
